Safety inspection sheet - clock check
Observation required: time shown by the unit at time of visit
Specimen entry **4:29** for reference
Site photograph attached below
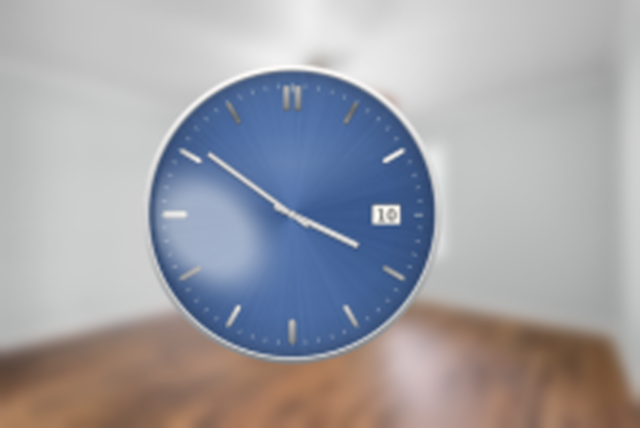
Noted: **3:51**
